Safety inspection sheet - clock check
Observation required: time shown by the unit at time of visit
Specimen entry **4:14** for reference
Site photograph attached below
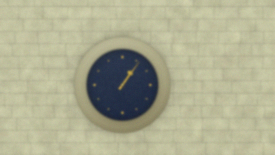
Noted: **1:06**
